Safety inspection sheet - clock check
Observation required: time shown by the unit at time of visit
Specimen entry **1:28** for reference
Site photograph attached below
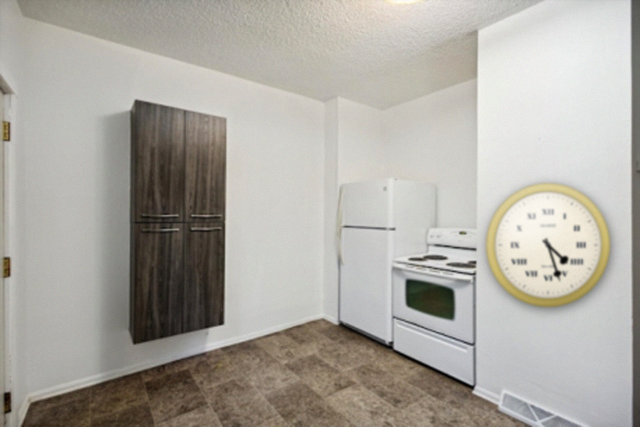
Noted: **4:27**
